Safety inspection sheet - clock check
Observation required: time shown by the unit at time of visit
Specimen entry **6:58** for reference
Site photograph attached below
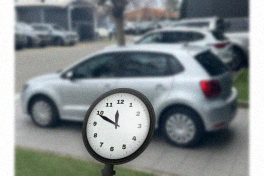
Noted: **11:49**
